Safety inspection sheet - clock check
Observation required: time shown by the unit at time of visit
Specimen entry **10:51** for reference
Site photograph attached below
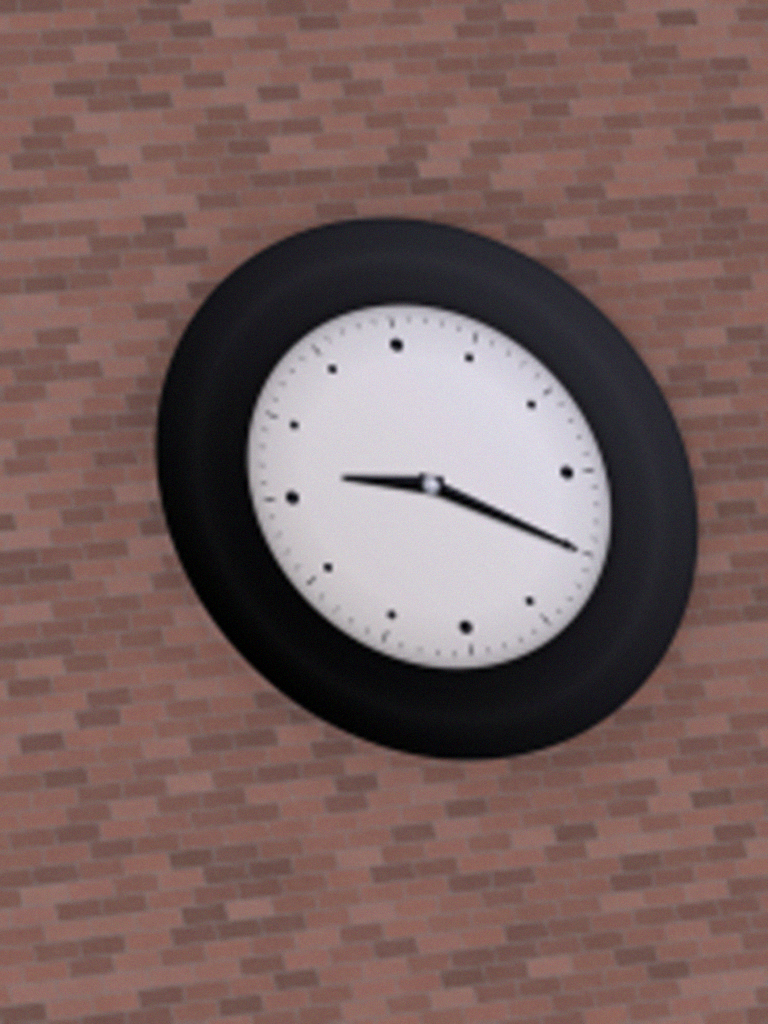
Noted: **9:20**
